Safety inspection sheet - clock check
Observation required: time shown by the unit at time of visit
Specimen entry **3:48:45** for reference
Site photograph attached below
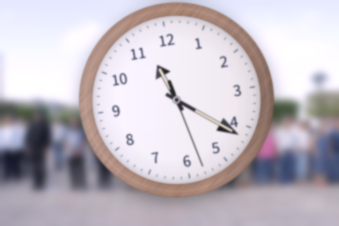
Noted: **11:21:28**
